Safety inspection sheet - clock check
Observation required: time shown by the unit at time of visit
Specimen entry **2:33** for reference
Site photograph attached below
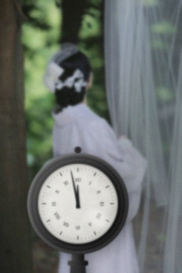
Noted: **11:58**
